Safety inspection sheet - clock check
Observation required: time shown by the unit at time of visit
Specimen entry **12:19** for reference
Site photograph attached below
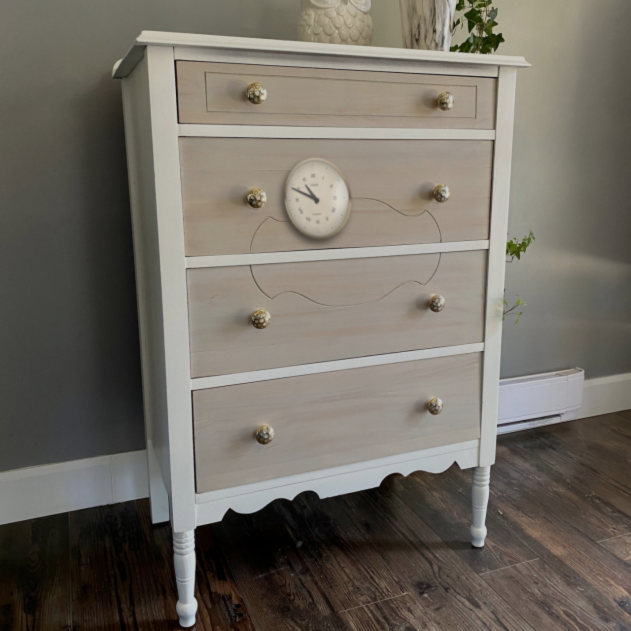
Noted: **10:49**
